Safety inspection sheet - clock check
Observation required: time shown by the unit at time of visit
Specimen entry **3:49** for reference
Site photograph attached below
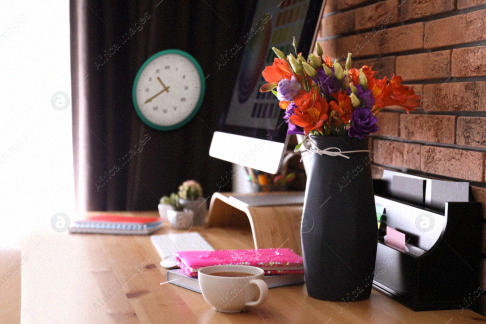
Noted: **10:40**
